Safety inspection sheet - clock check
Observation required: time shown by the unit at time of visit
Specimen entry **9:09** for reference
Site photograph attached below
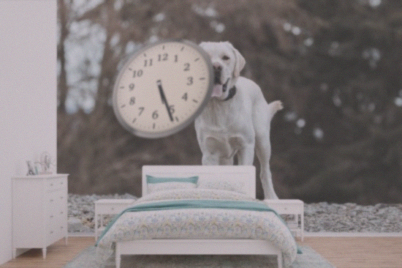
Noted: **5:26**
